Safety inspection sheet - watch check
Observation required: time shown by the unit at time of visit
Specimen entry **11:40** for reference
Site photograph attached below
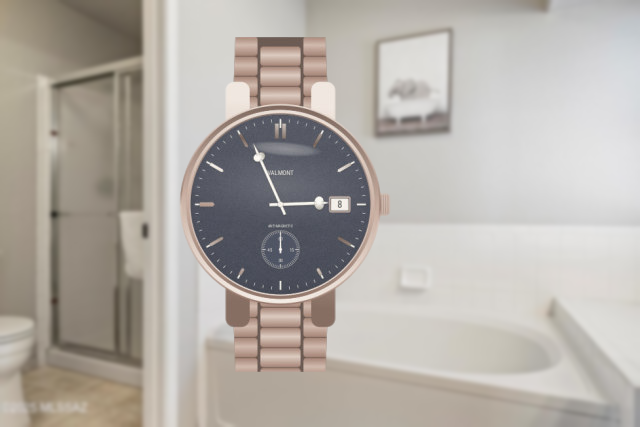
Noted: **2:56**
